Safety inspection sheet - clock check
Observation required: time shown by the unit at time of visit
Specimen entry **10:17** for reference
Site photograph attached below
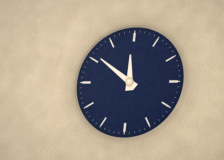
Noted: **11:51**
